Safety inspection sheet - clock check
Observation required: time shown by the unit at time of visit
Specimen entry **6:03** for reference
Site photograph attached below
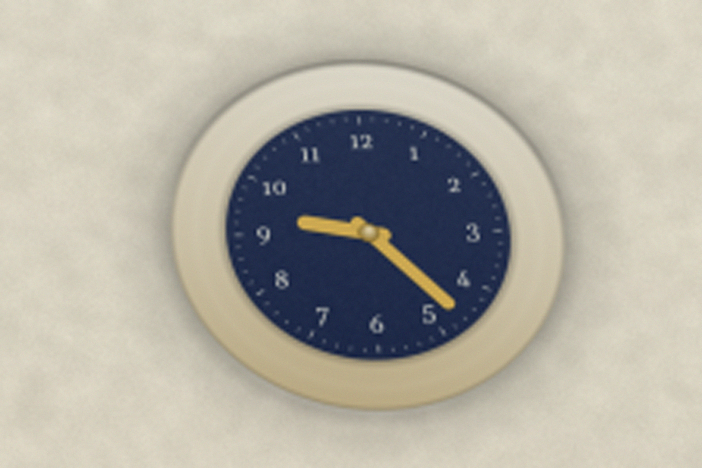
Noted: **9:23**
